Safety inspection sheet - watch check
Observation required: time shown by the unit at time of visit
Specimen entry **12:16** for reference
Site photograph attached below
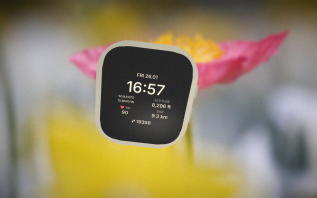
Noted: **16:57**
